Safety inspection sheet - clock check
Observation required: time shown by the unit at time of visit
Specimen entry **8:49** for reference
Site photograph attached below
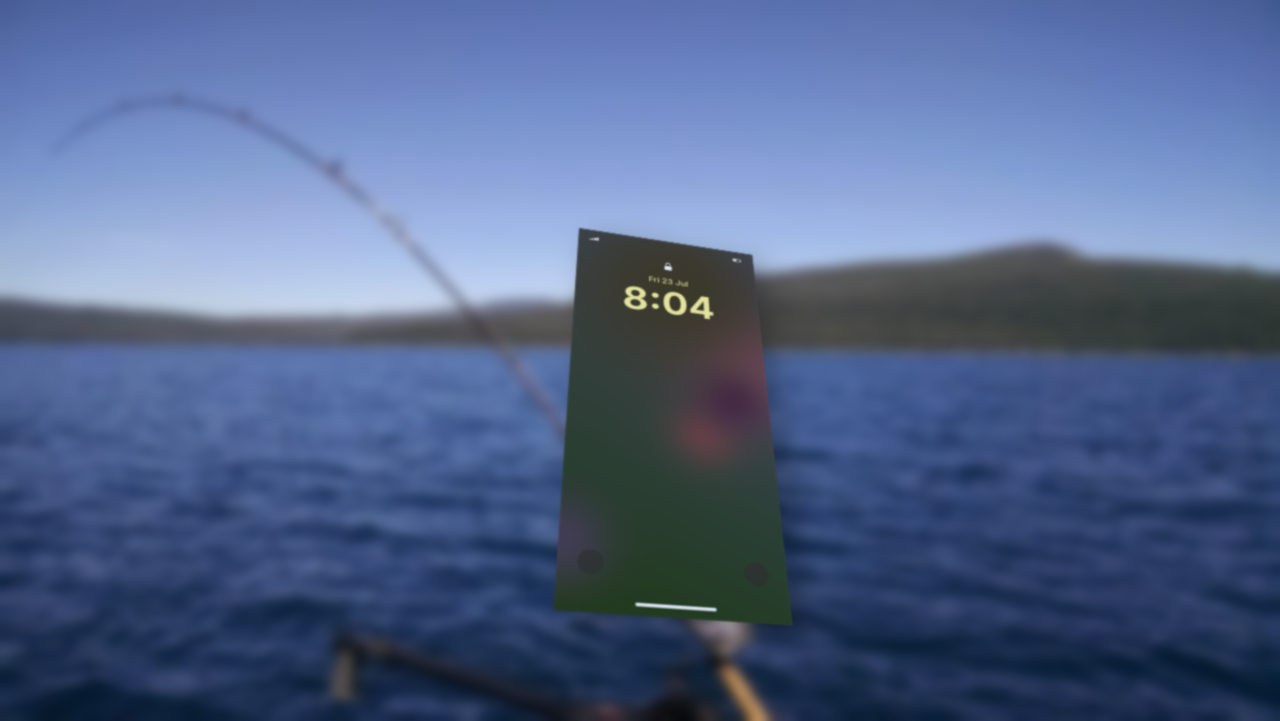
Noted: **8:04**
